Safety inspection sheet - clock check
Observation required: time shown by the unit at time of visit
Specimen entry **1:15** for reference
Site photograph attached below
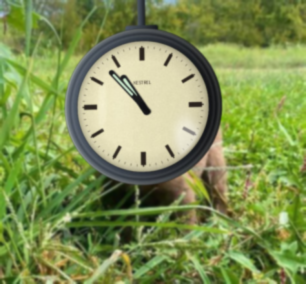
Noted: **10:53**
